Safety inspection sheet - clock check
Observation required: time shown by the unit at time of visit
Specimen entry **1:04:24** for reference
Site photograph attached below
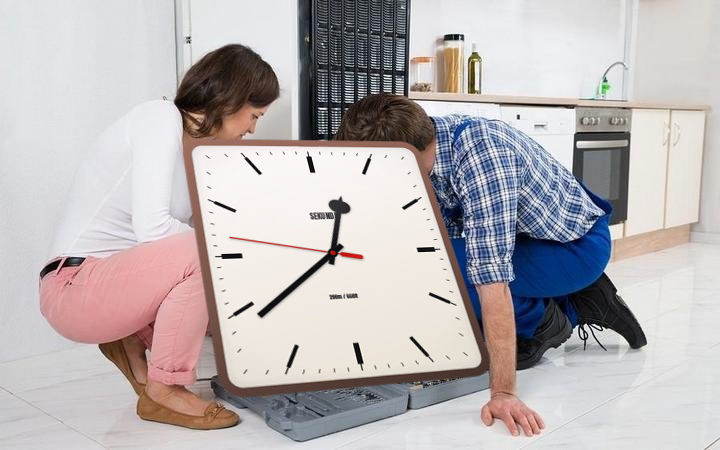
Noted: **12:38:47**
